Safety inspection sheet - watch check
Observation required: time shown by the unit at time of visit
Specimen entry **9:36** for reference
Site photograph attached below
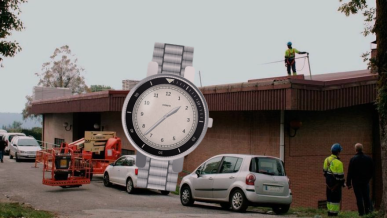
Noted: **1:37**
